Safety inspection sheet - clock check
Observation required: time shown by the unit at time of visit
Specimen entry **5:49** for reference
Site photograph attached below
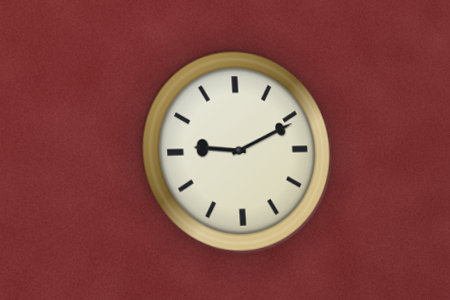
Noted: **9:11**
